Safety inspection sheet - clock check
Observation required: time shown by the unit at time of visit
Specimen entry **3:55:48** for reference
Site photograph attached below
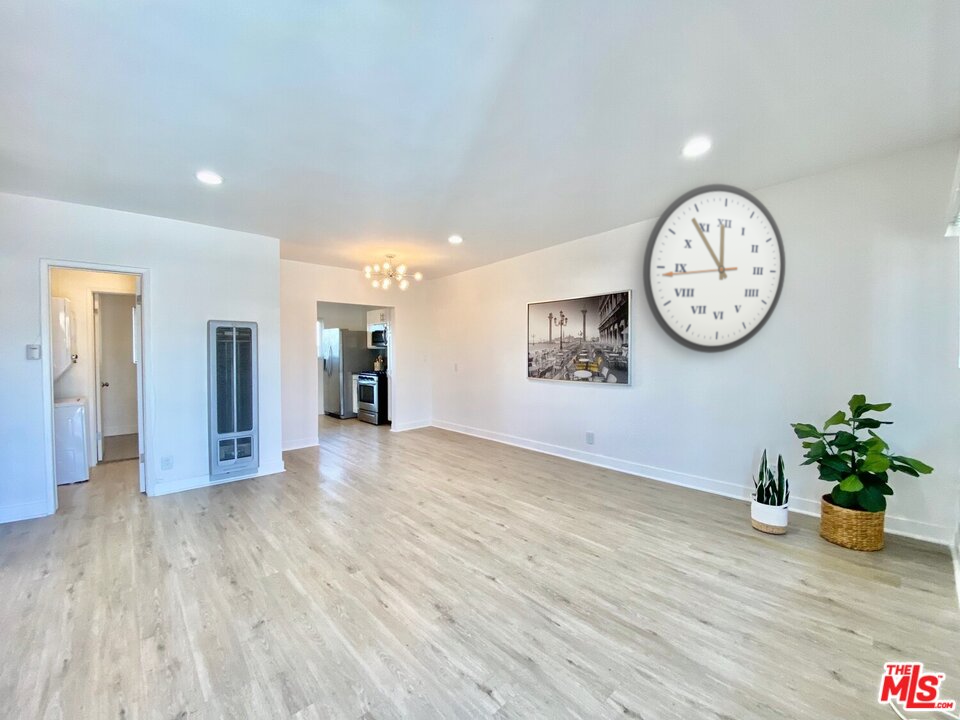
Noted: **11:53:44**
